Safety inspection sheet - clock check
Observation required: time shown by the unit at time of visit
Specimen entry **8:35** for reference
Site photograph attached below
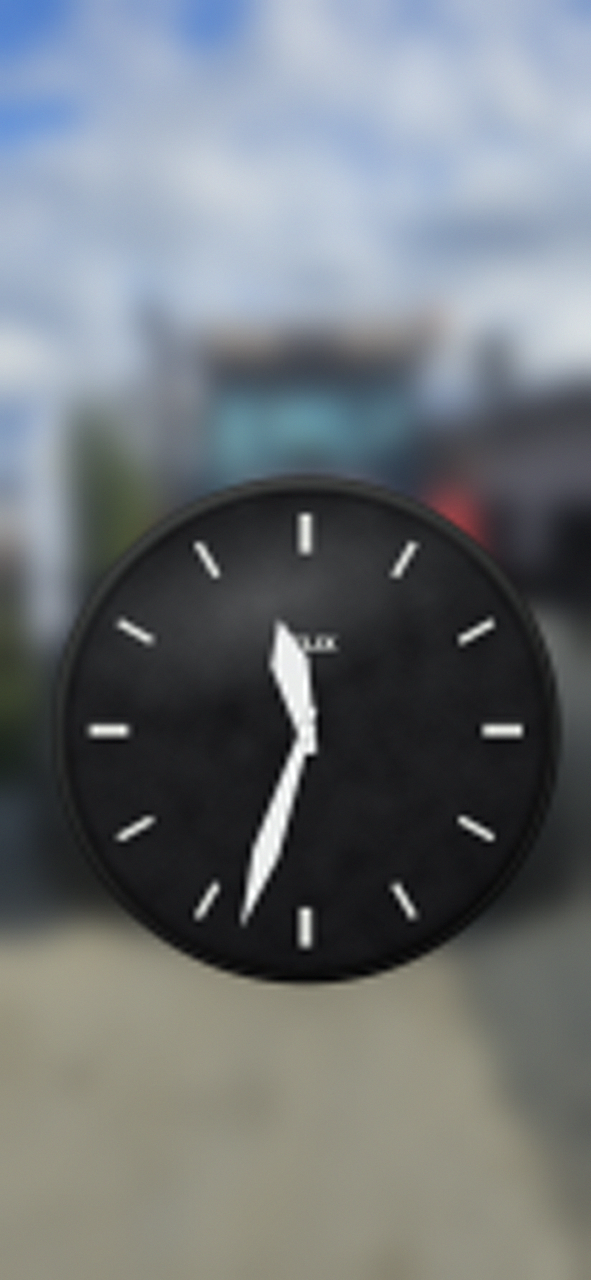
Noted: **11:33**
